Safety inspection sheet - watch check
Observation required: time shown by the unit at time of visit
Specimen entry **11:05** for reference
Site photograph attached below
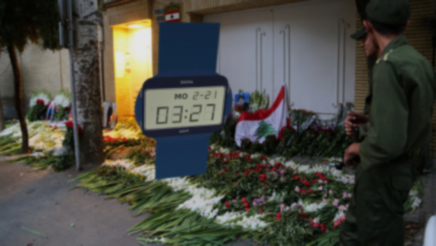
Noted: **3:27**
